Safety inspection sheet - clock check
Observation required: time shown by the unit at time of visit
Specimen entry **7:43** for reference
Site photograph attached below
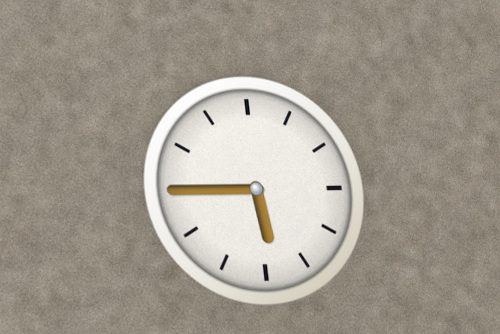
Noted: **5:45**
